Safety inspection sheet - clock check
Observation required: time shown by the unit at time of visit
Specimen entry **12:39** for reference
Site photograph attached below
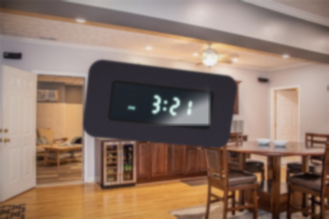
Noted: **3:21**
